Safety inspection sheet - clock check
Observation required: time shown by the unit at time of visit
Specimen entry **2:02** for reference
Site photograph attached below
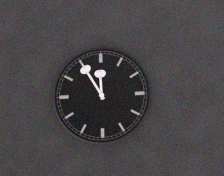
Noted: **11:55**
